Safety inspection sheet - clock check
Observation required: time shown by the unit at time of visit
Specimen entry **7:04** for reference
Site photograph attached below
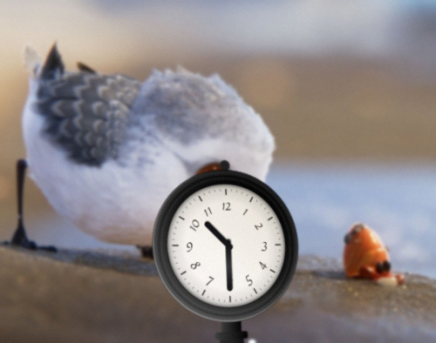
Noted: **10:30**
